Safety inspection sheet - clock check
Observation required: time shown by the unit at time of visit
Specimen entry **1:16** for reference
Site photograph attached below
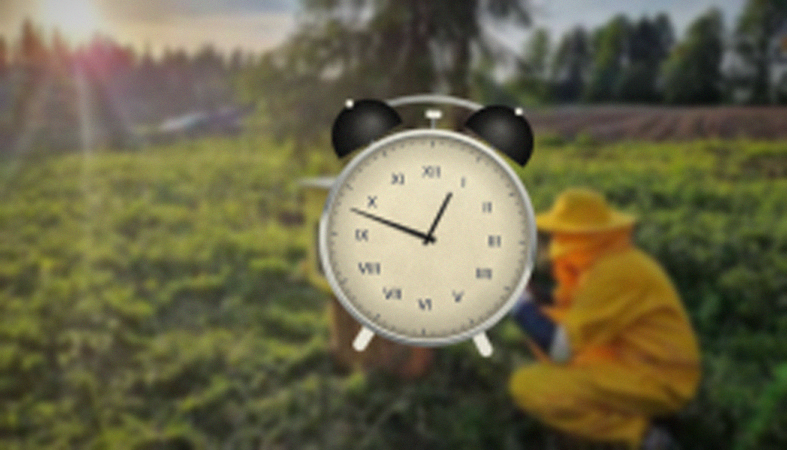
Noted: **12:48**
